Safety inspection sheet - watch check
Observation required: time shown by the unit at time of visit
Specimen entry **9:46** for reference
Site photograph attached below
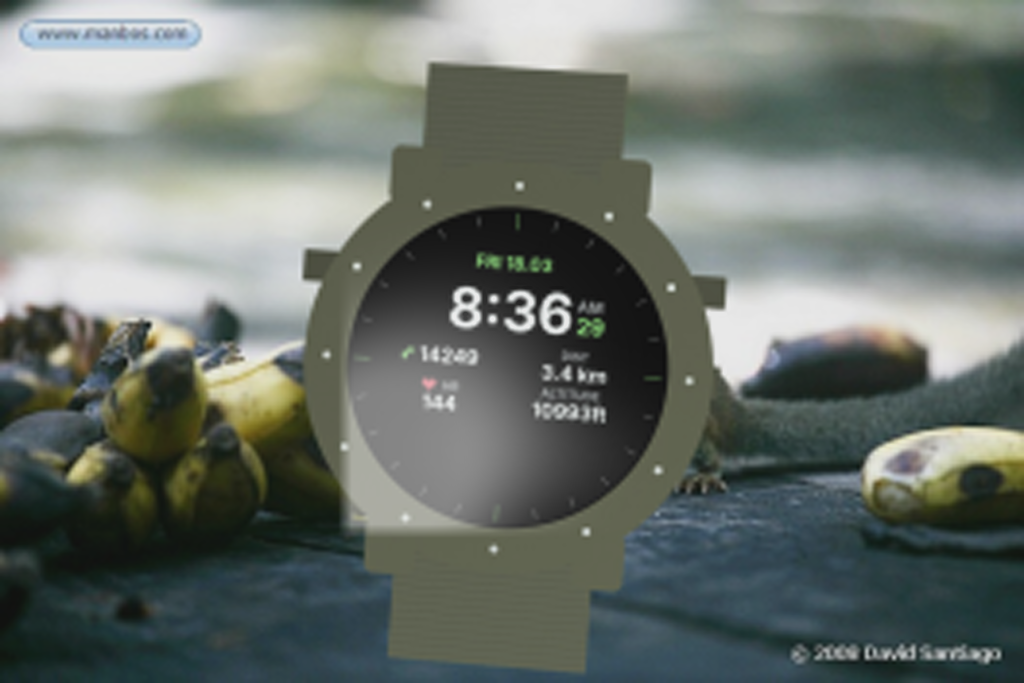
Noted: **8:36**
